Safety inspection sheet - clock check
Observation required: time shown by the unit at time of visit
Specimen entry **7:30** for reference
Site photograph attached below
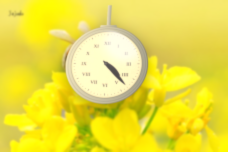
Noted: **4:23**
